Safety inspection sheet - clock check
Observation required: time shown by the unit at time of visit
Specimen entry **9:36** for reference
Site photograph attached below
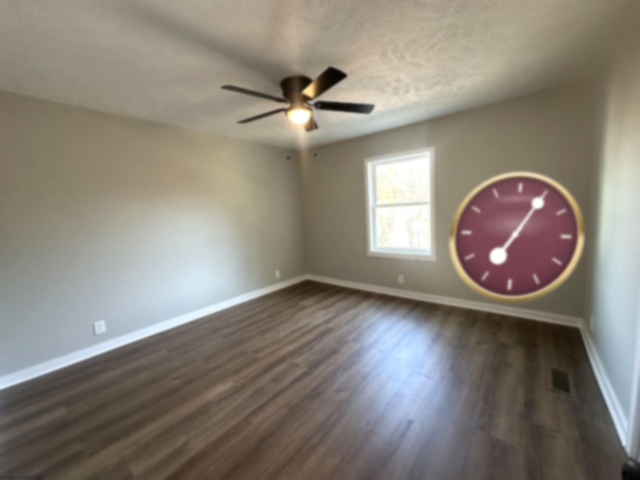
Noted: **7:05**
